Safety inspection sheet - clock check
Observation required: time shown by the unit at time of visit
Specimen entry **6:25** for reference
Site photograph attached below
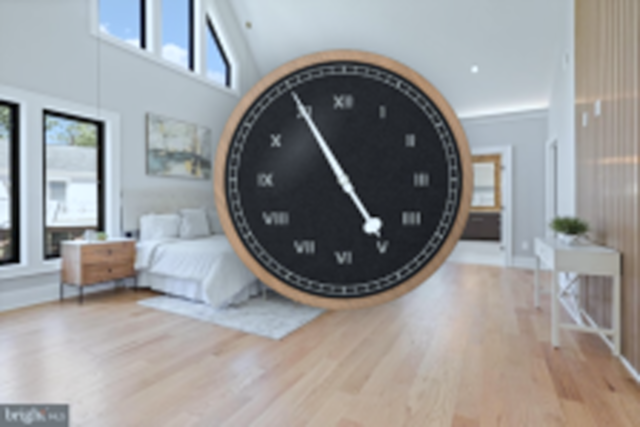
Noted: **4:55**
